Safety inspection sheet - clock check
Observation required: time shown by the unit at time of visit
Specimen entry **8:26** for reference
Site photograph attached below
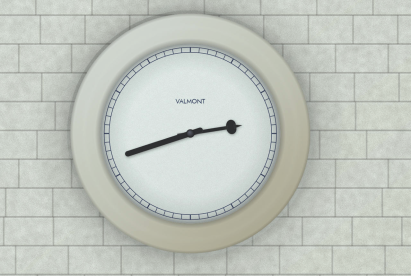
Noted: **2:42**
